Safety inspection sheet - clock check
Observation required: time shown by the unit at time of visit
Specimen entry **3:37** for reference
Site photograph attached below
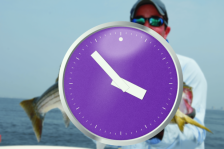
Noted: **3:53**
